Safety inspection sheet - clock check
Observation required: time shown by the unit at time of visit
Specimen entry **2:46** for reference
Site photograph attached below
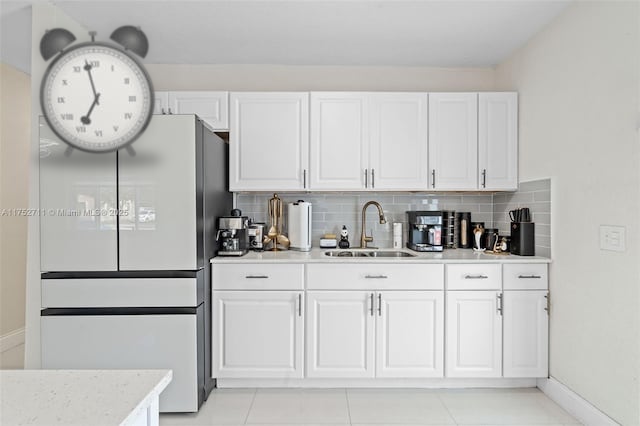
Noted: **6:58**
